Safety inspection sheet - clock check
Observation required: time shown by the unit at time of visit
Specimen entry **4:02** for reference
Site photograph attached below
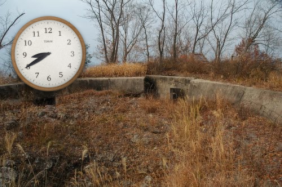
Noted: **8:40**
